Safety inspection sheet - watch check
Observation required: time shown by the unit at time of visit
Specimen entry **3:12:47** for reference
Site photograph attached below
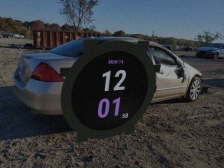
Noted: **12:01:58**
